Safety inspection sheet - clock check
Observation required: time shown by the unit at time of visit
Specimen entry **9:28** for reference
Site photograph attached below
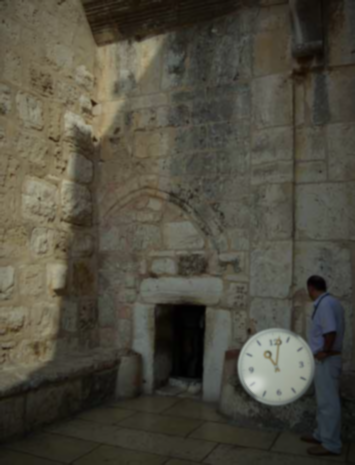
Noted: **11:02**
